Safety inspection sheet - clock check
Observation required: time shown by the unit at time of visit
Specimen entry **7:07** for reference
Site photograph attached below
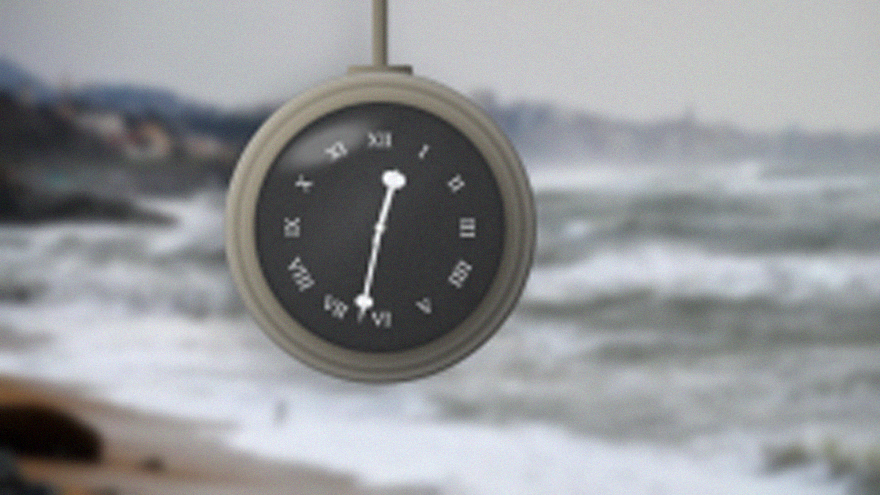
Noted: **12:32**
